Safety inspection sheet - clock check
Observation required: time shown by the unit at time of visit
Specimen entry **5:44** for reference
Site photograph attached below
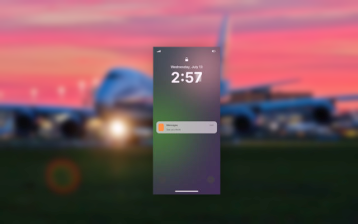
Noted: **2:57**
